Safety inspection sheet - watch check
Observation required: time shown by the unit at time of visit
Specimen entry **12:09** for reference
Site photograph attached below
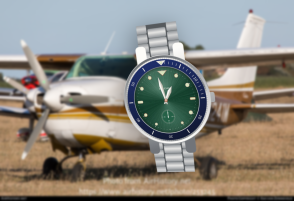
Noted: **12:58**
